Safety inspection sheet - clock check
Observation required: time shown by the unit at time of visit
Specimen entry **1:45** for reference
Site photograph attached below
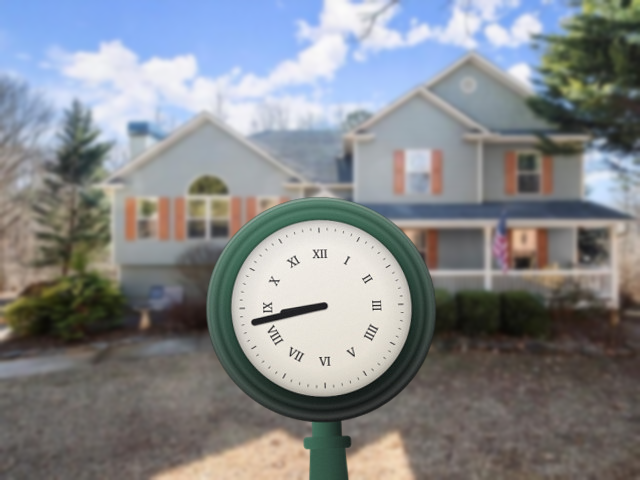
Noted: **8:43**
